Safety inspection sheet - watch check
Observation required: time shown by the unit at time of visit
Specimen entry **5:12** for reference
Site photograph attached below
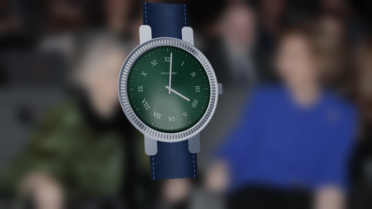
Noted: **4:01**
